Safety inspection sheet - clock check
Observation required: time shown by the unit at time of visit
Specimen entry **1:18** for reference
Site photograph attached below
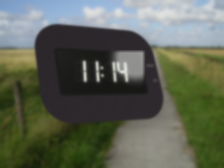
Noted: **11:14**
